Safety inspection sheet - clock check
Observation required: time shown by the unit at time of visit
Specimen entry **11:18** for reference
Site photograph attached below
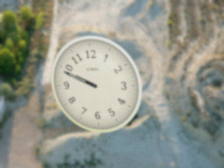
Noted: **9:49**
